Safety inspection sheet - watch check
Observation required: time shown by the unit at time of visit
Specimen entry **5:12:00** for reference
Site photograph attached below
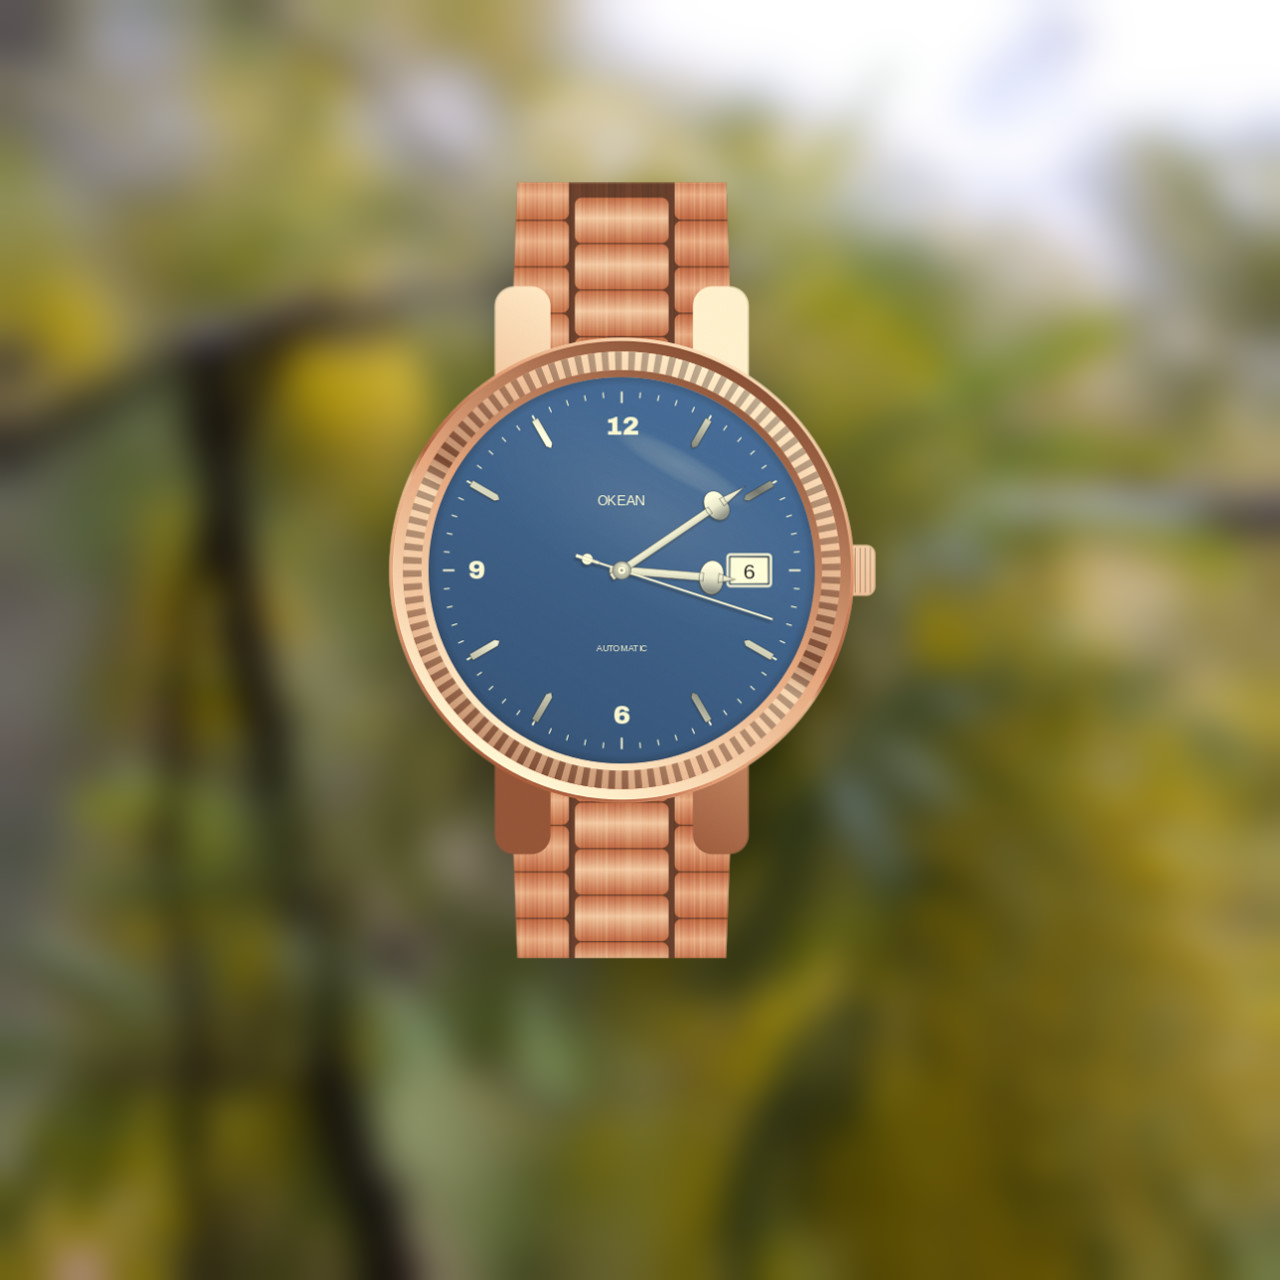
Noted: **3:09:18**
